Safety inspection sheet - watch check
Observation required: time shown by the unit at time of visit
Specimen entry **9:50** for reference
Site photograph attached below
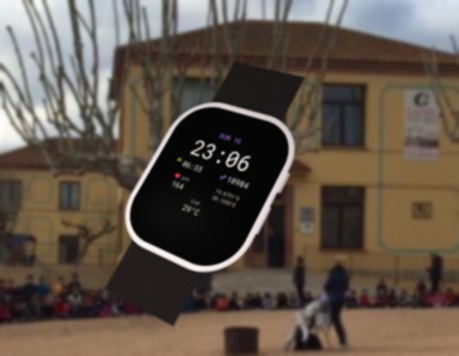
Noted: **23:06**
